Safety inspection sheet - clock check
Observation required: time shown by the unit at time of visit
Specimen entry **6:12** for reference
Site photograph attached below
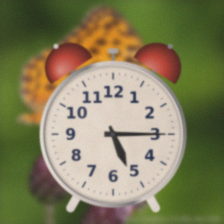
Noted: **5:15**
